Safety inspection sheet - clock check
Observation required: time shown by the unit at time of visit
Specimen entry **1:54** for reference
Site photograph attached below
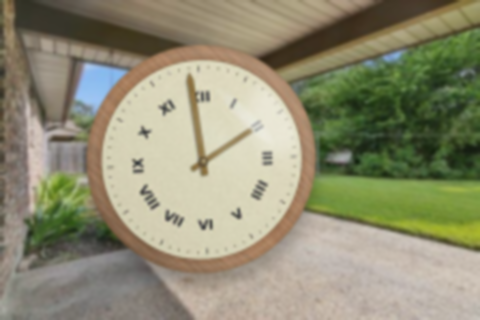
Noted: **1:59**
